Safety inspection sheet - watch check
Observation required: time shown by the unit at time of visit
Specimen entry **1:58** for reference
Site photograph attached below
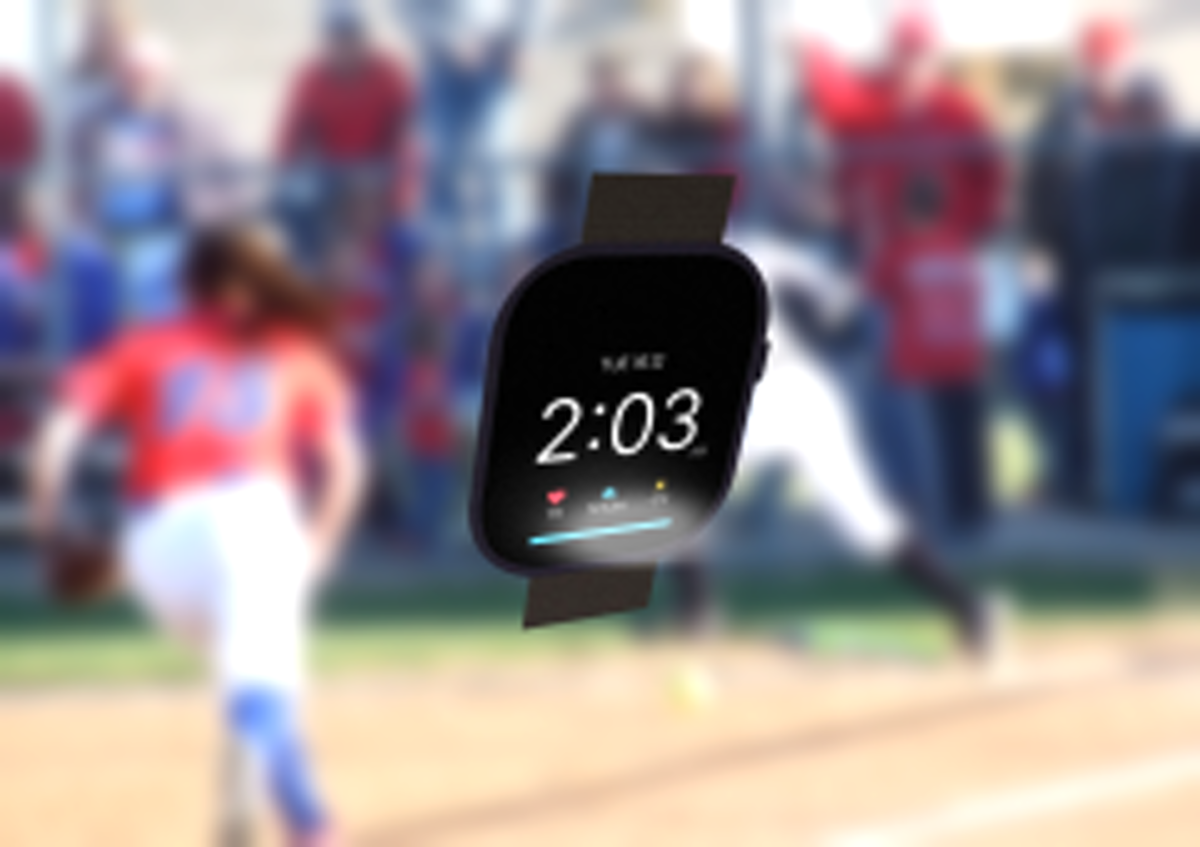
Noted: **2:03**
